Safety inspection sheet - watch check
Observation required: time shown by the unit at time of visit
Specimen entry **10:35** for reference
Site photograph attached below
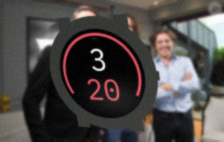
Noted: **3:20**
